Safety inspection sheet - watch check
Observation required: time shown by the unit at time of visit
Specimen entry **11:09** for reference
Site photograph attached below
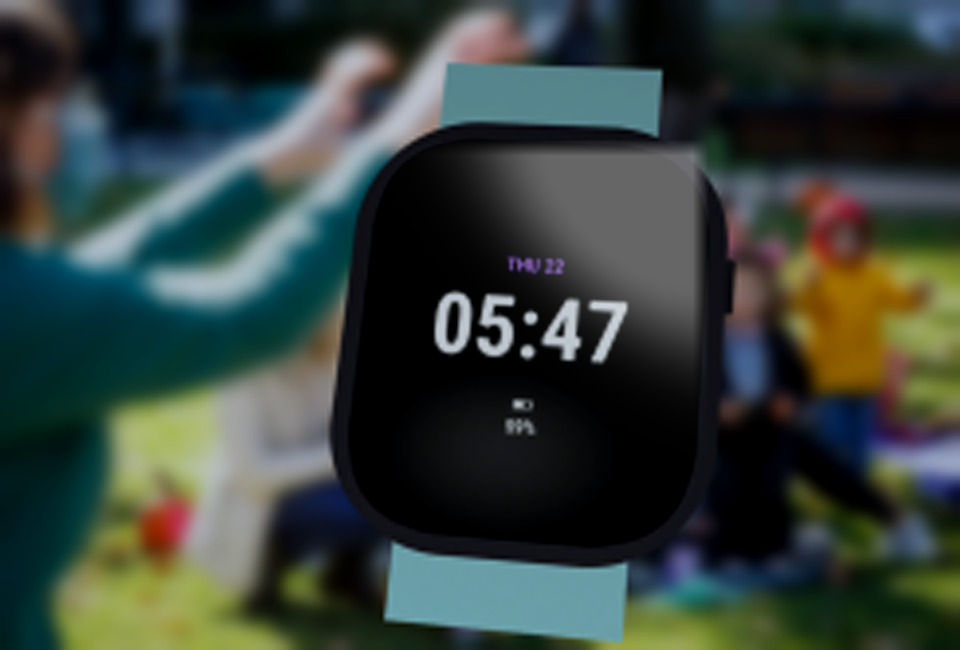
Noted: **5:47**
